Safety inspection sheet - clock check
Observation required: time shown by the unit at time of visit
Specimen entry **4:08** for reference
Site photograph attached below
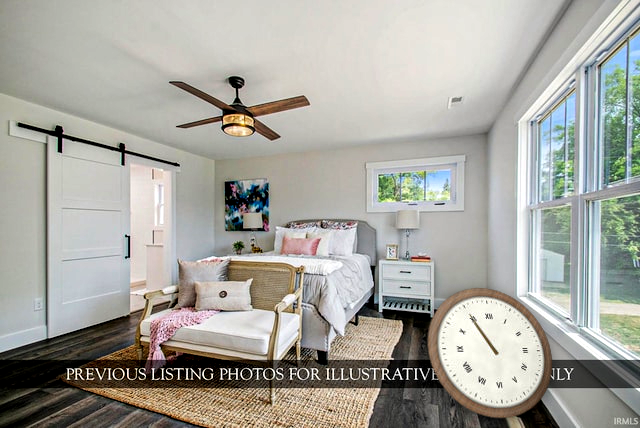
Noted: **10:55**
